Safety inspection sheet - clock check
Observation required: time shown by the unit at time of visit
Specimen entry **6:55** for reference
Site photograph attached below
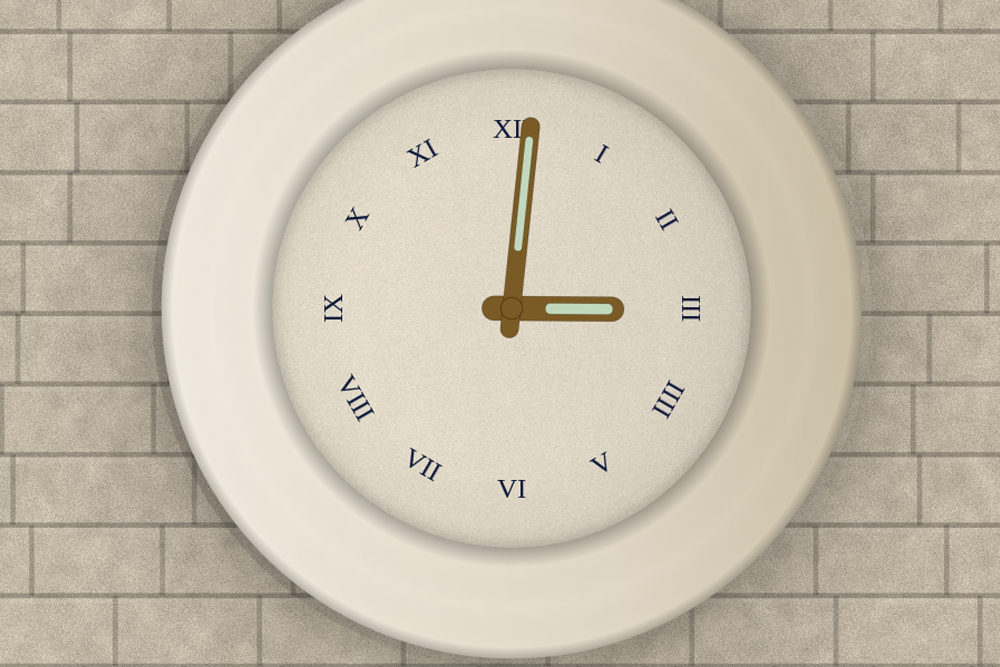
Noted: **3:01**
